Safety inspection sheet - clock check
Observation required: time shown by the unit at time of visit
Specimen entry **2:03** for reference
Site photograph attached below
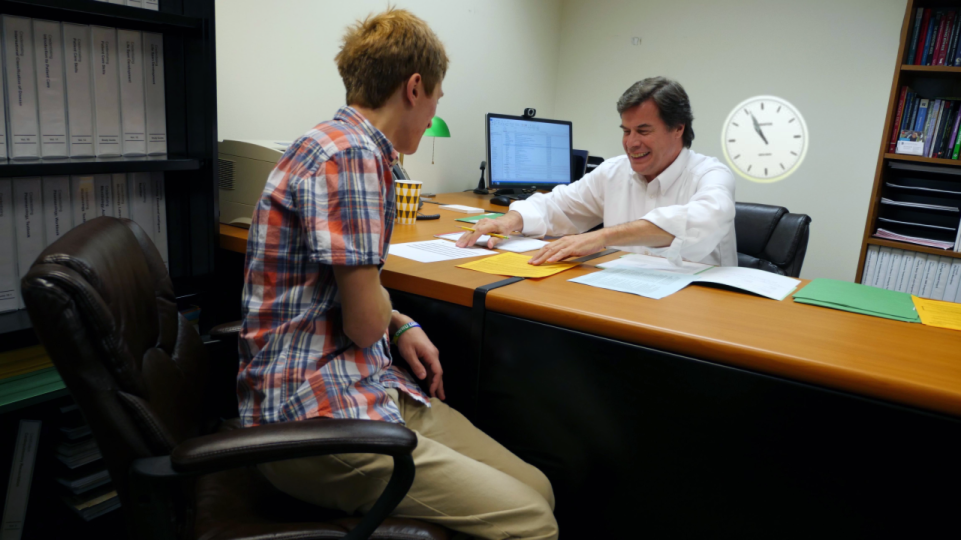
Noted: **10:56**
